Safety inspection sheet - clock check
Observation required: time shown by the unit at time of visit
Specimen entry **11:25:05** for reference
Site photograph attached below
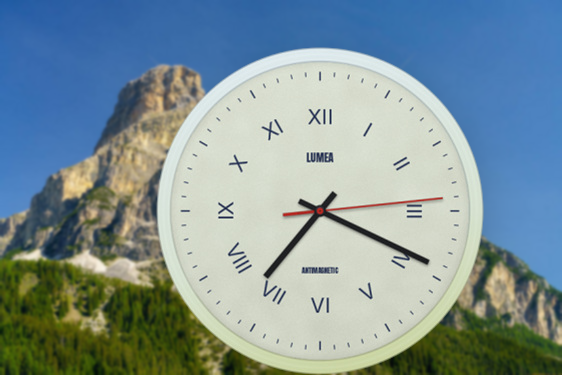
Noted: **7:19:14**
